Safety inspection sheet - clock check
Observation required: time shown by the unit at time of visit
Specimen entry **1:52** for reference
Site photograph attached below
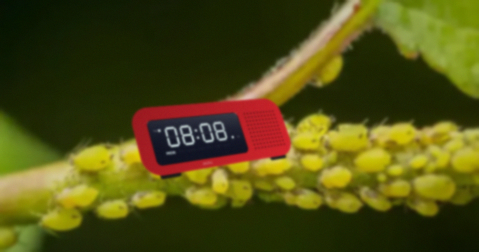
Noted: **8:08**
